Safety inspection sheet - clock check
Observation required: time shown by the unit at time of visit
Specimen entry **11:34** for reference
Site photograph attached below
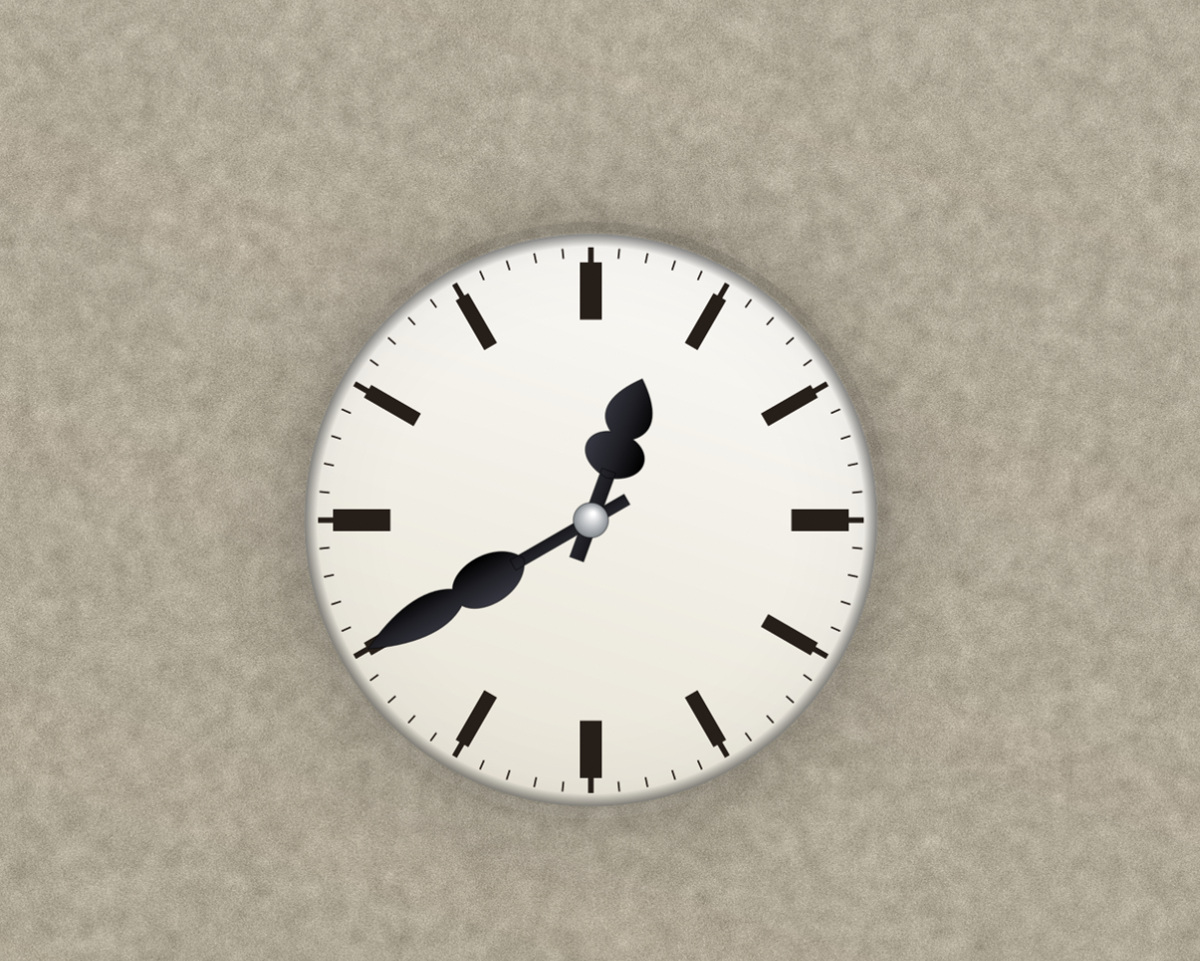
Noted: **12:40**
